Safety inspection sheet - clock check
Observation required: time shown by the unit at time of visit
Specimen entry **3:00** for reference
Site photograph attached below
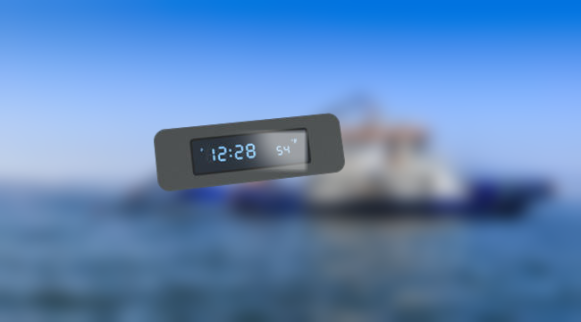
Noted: **12:28**
